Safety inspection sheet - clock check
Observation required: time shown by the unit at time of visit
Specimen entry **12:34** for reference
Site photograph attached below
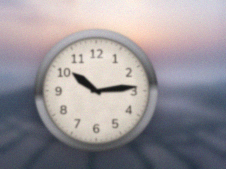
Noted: **10:14**
